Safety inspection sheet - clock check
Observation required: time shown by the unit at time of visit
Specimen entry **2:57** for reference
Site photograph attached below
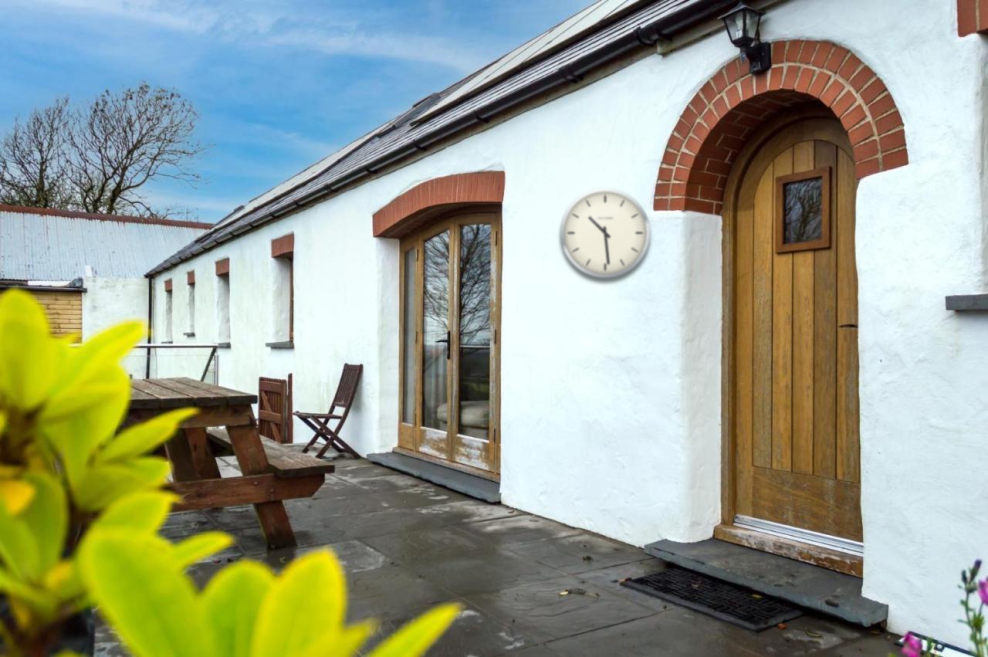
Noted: **10:29**
